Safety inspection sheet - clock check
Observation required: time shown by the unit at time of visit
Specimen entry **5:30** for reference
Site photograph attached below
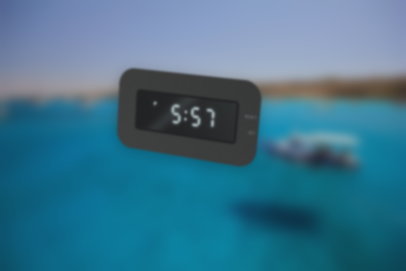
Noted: **5:57**
